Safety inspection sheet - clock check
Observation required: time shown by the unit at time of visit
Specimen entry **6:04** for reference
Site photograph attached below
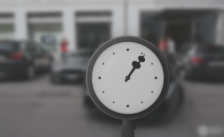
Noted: **1:06**
